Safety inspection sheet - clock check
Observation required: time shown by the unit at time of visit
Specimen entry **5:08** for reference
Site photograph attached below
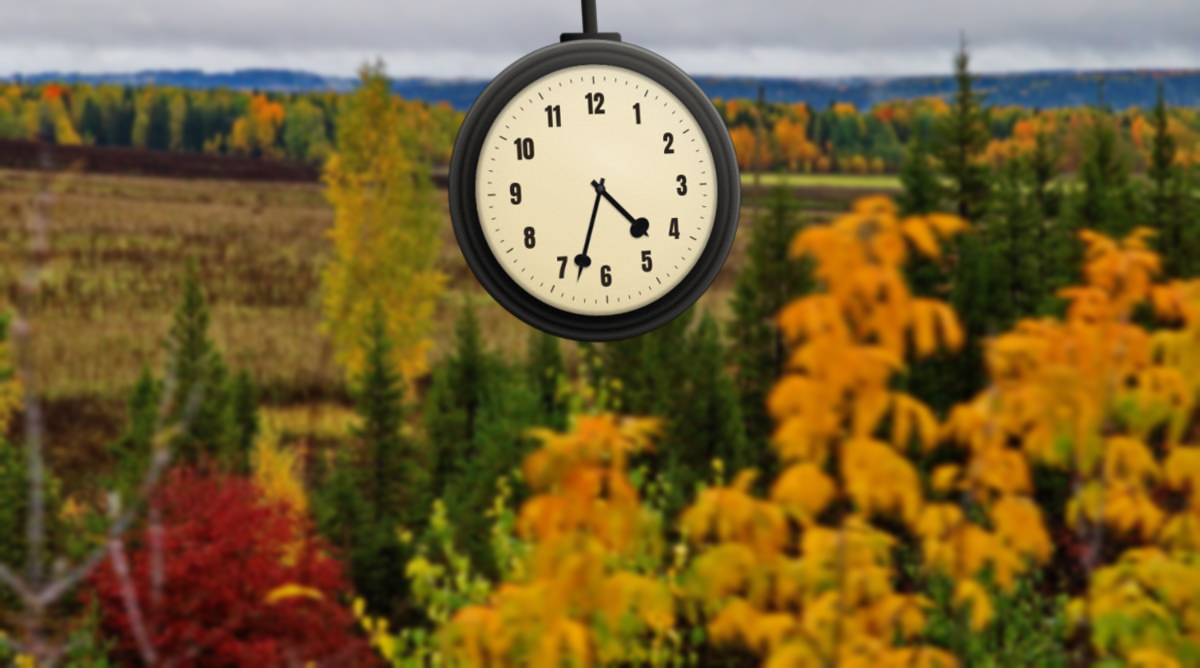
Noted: **4:33**
